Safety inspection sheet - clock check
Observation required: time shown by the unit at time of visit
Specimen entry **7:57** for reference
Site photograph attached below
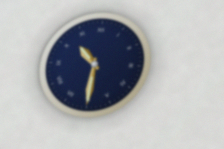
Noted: **10:30**
